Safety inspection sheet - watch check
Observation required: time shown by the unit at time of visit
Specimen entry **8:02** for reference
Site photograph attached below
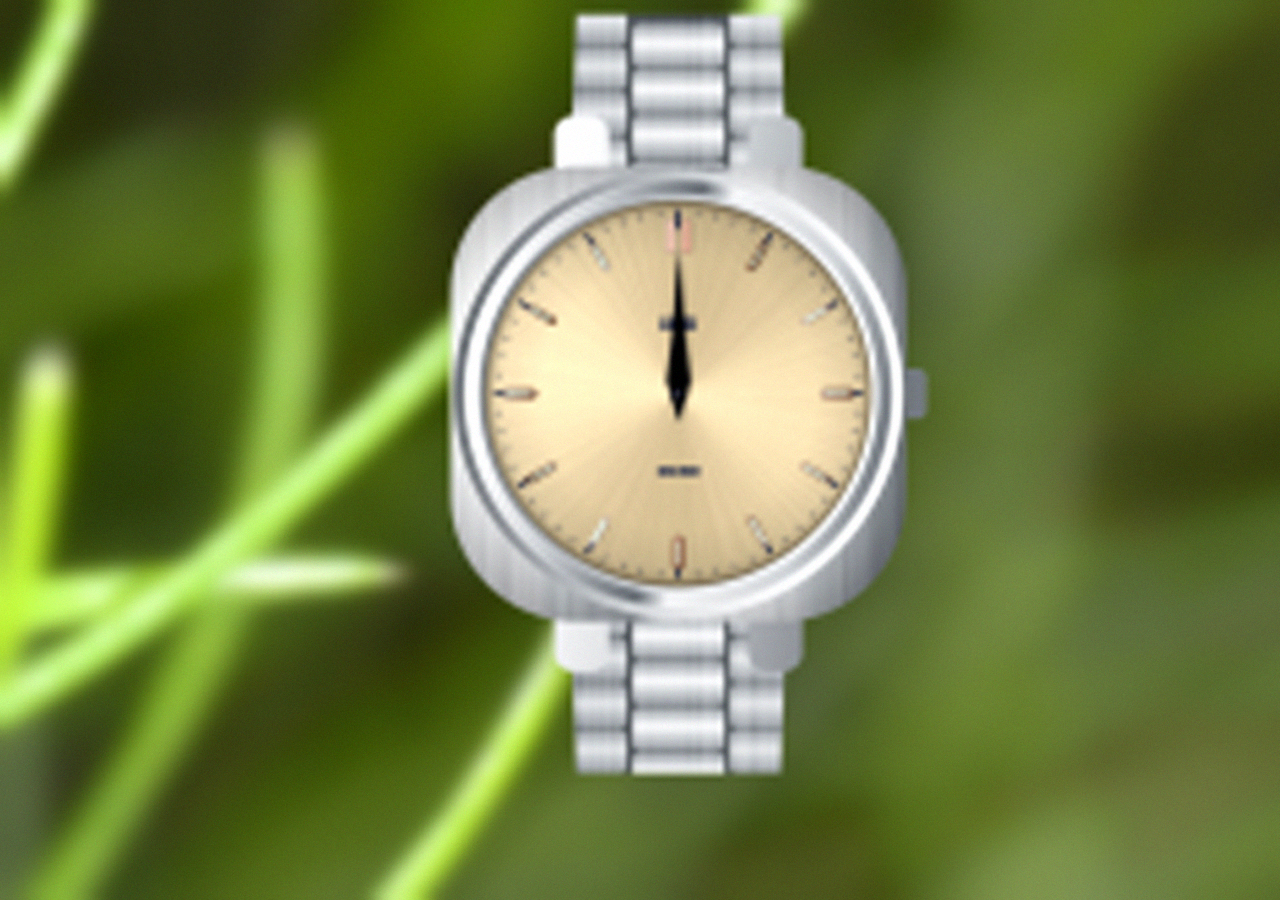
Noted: **12:00**
